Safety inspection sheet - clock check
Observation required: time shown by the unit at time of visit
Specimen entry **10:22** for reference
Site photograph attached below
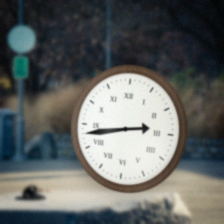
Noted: **2:43**
